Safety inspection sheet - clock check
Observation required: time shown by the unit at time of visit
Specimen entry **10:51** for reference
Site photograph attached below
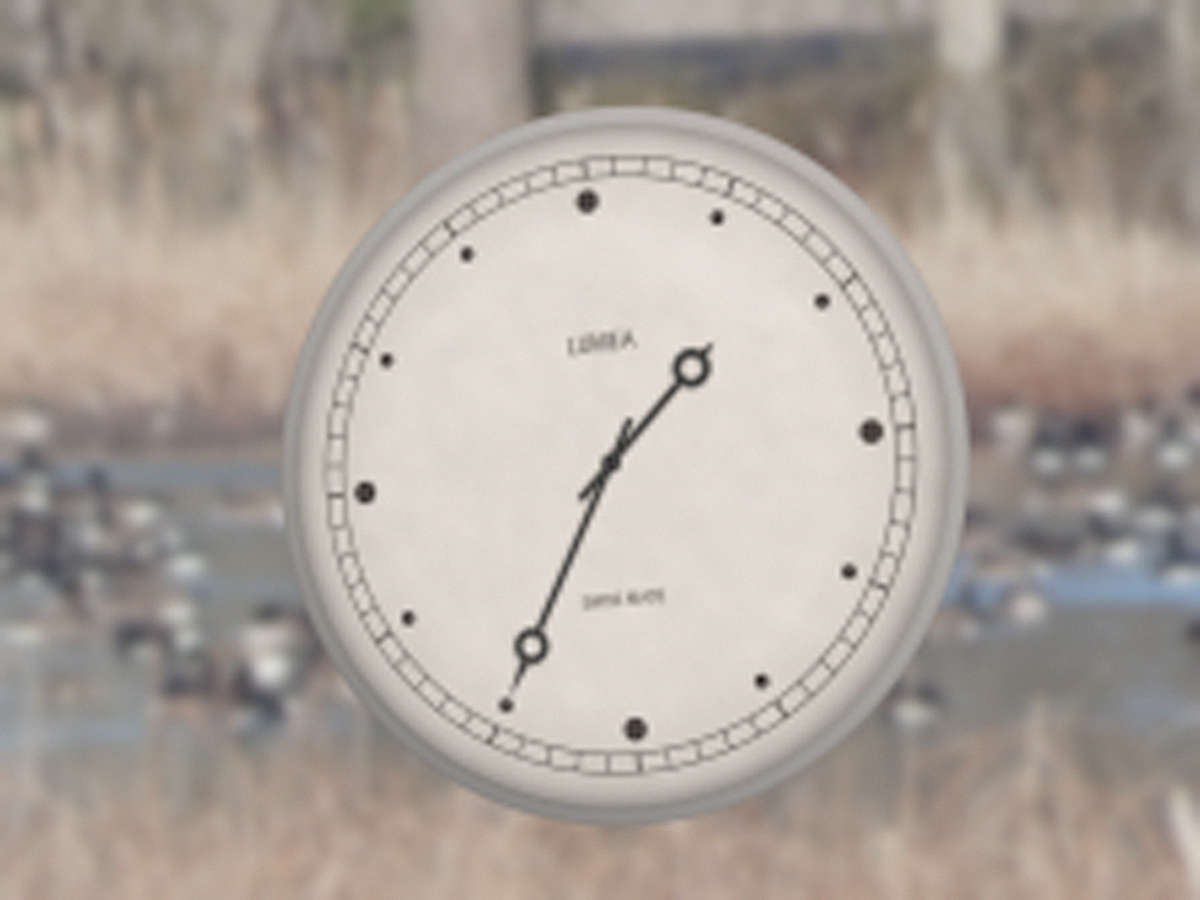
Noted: **1:35**
